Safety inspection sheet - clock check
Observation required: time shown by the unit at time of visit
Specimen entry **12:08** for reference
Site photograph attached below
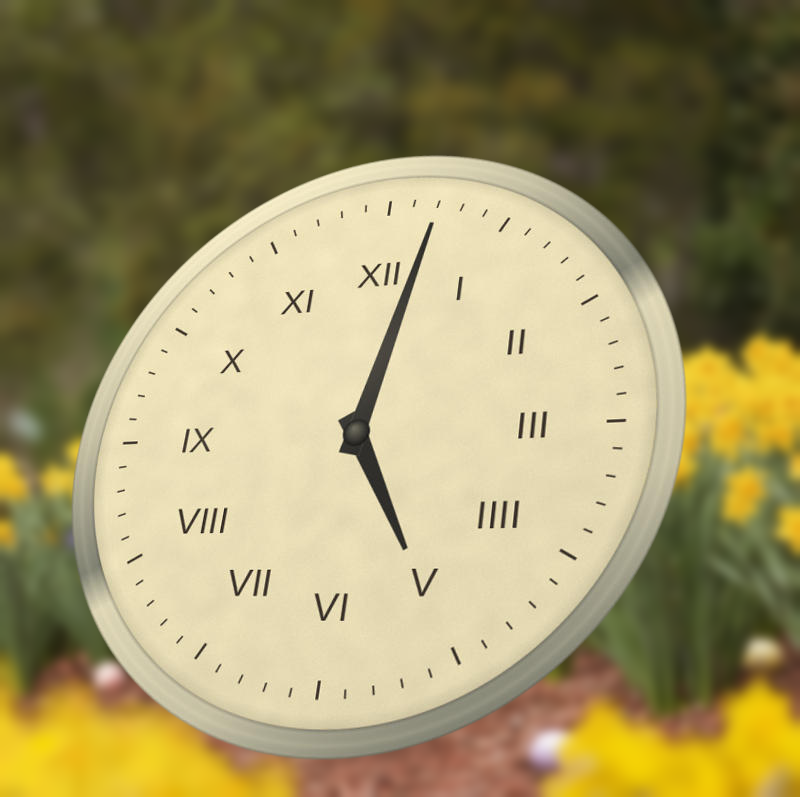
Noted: **5:02**
